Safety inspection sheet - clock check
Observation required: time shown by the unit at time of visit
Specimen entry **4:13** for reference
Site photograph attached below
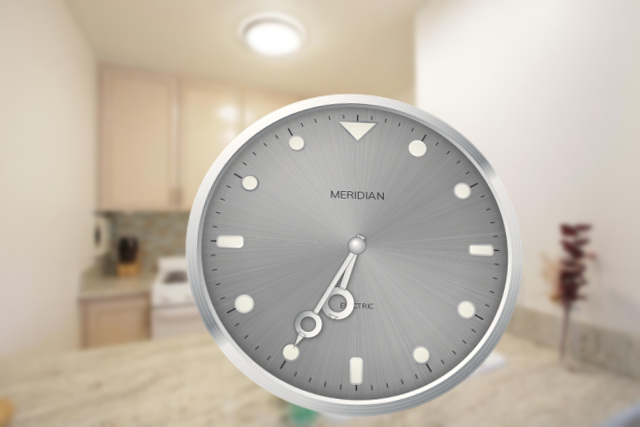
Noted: **6:35**
